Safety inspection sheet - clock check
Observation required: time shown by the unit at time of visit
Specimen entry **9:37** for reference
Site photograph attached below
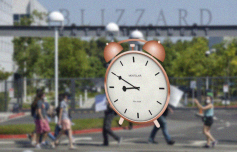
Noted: **8:50**
